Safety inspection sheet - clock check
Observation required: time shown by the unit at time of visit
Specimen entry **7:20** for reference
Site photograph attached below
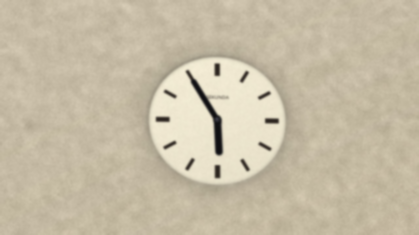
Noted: **5:55**
